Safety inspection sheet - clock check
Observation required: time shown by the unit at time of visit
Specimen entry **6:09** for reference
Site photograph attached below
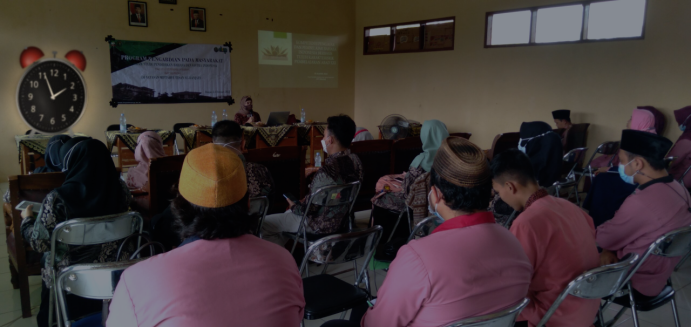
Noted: **1:56**
